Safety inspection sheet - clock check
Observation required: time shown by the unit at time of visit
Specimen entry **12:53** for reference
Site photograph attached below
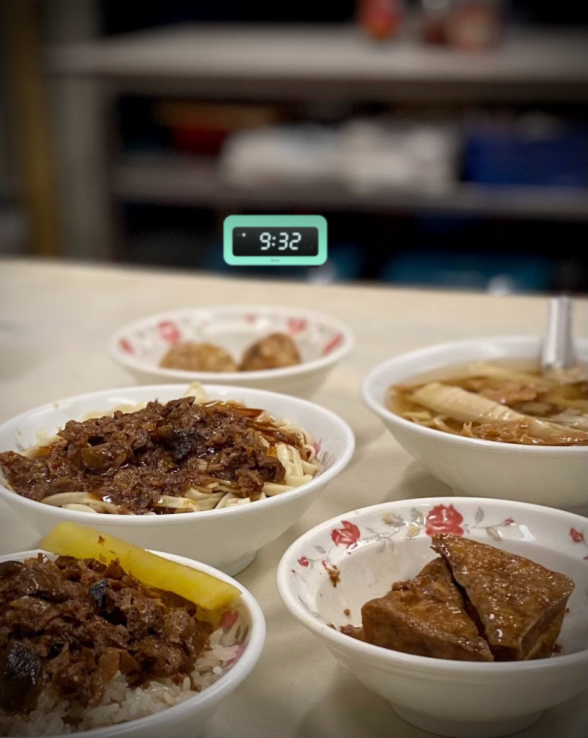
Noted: **9:32**
